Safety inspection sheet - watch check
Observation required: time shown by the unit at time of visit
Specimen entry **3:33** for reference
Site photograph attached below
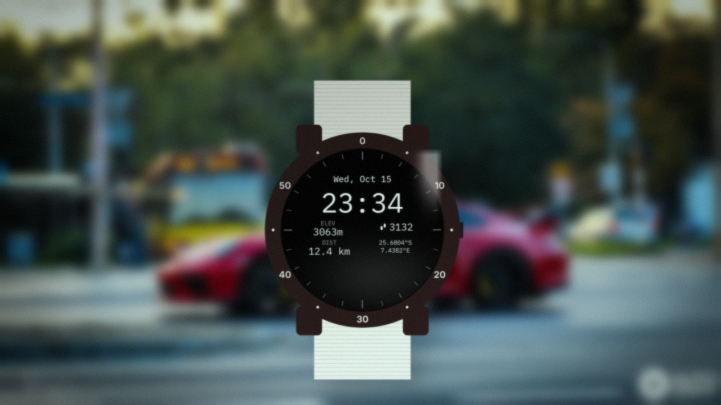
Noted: **23:34**
